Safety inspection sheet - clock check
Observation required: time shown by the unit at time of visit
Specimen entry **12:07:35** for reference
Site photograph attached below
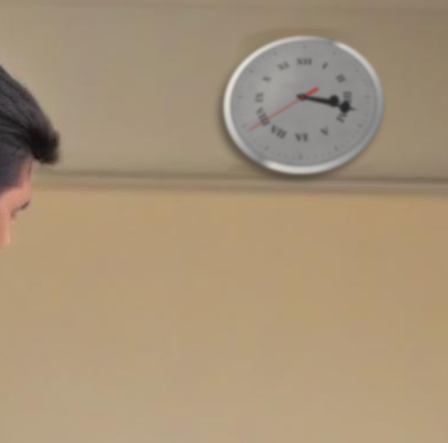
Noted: **3:17:39**
